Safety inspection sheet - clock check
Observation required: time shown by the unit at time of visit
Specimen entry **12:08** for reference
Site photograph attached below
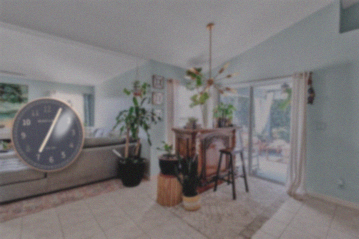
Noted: **7:05**
